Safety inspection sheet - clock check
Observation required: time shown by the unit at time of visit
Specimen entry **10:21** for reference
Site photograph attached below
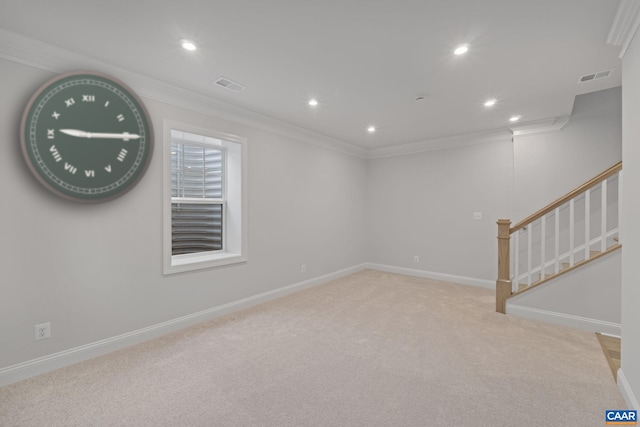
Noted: **9:15**
